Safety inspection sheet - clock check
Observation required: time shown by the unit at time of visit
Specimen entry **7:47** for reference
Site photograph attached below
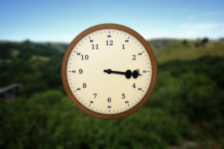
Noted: **3:16**
